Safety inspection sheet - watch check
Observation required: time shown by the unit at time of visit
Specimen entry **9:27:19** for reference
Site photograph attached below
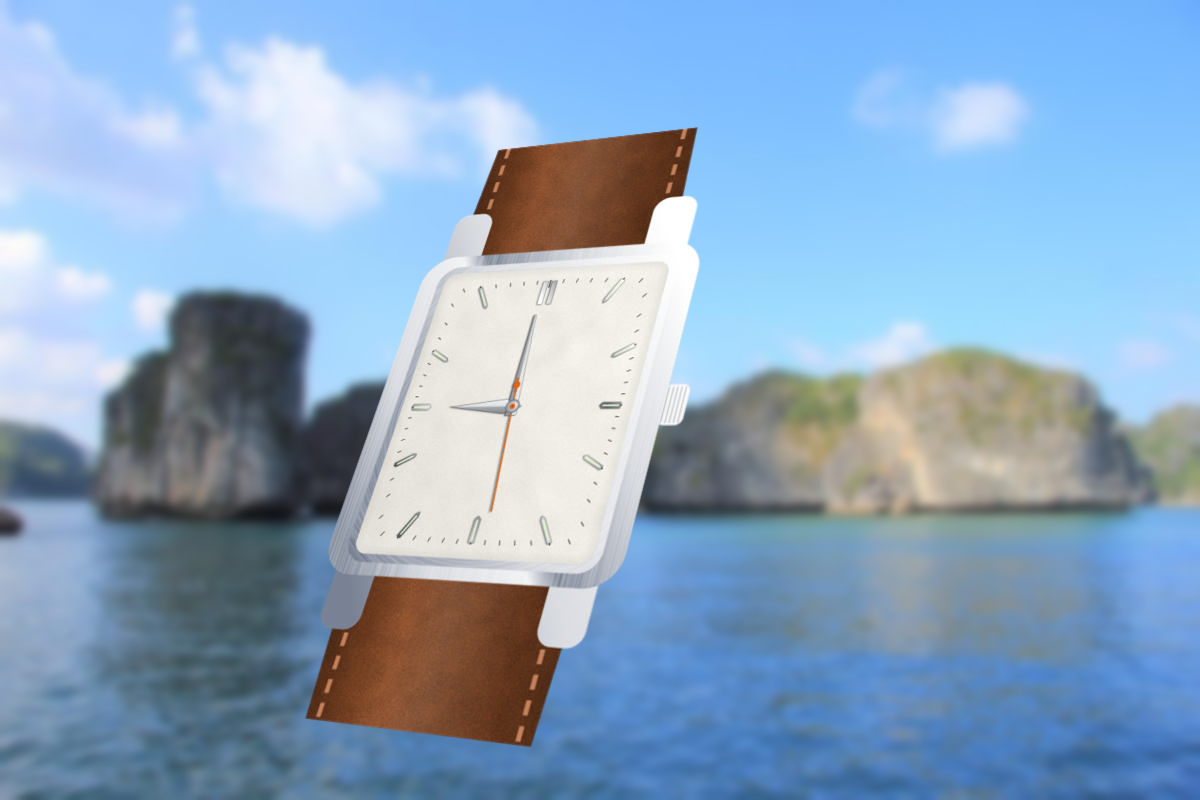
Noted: **8:59:29**
